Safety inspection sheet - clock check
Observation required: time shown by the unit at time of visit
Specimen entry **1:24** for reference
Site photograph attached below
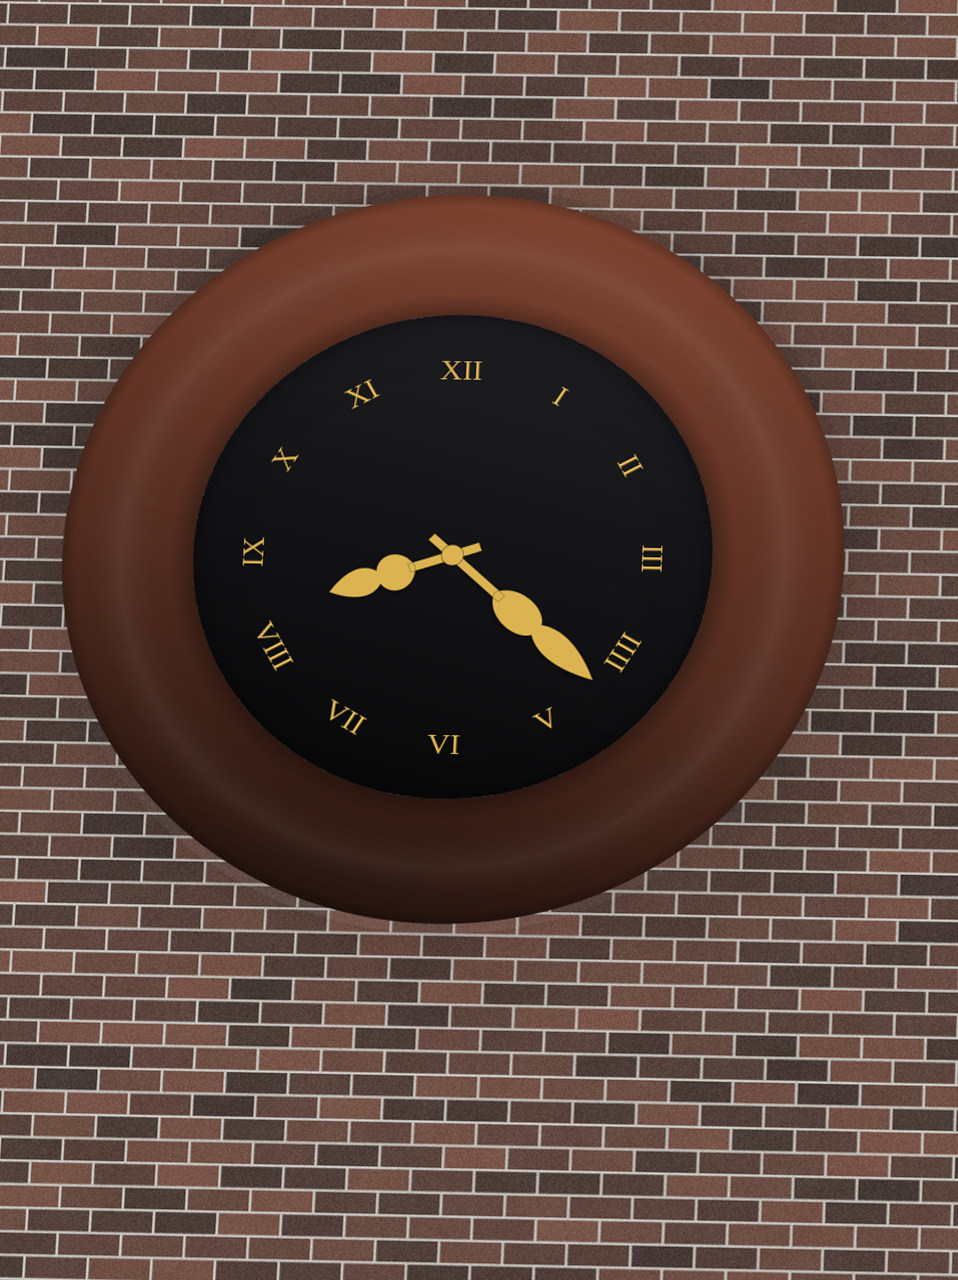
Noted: **8:22**
